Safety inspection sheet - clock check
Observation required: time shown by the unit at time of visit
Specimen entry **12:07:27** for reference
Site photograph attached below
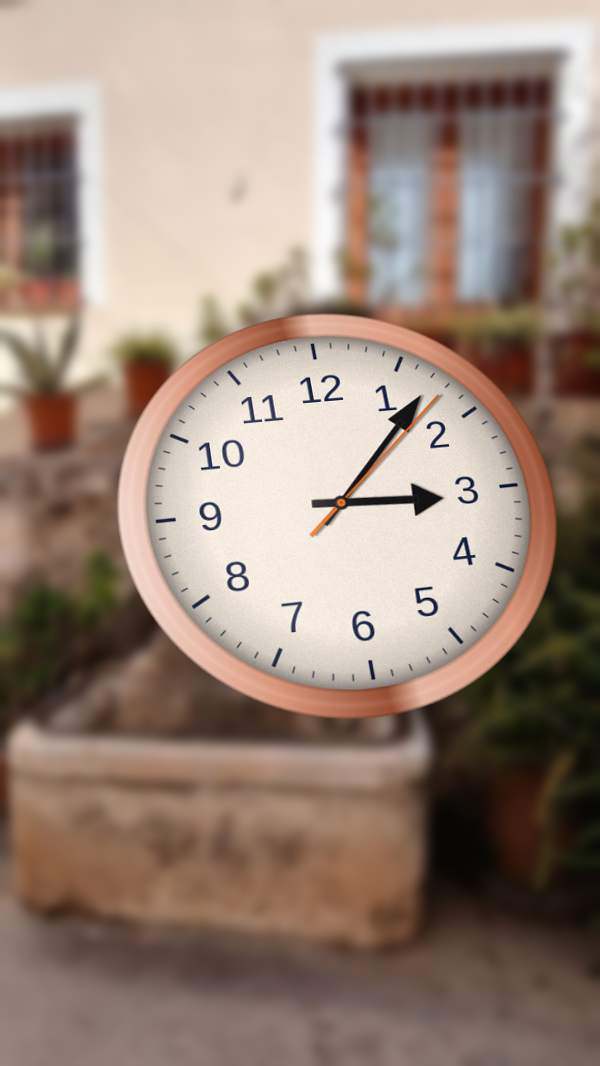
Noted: **3:07:08**
